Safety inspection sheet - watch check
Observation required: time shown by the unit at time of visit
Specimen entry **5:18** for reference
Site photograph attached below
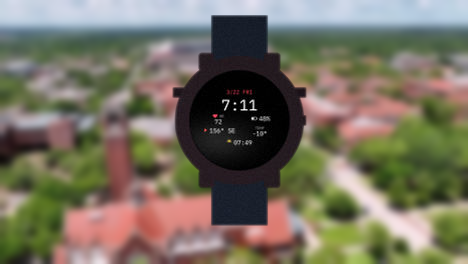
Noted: **7:11**
